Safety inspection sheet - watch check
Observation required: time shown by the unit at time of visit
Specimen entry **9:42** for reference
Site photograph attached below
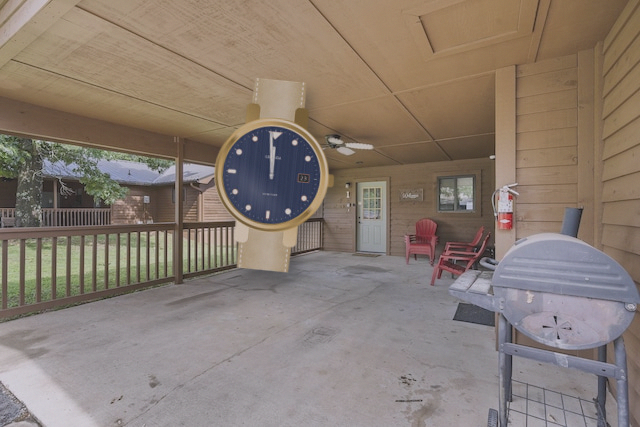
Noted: **11:59**
